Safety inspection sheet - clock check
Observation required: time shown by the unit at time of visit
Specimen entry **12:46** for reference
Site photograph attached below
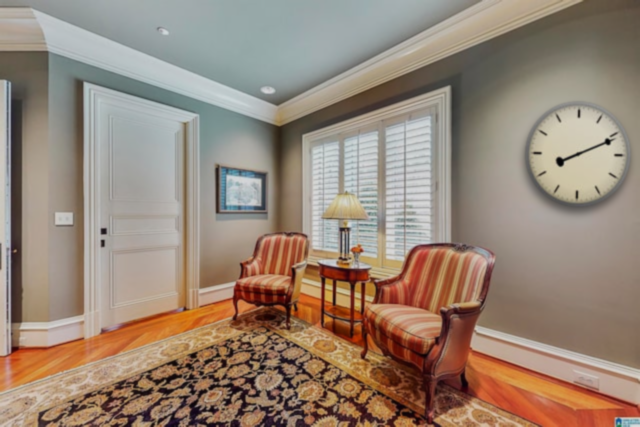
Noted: **8:11**
